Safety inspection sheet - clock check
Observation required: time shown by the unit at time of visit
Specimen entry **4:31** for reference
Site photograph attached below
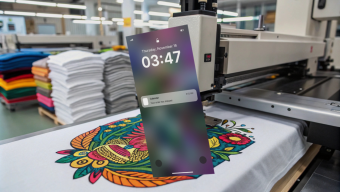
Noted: **3:47**
